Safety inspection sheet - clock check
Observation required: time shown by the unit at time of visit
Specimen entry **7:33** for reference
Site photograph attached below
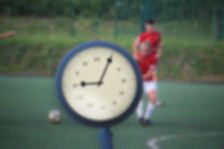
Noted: **9:05**
